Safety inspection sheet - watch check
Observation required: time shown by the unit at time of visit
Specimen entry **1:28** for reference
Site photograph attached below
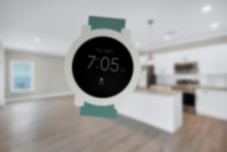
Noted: **7:05**
